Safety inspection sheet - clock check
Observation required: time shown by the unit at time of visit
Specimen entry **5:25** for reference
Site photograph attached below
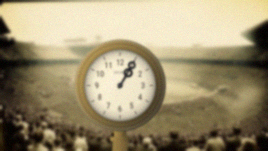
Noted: **1:05**
